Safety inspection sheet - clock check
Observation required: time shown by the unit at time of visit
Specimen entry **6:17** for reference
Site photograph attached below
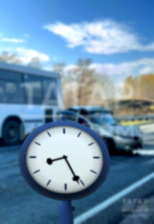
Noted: **8:26**
